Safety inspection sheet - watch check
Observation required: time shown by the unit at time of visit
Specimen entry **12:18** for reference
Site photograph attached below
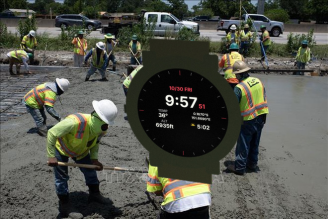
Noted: **9:57**
